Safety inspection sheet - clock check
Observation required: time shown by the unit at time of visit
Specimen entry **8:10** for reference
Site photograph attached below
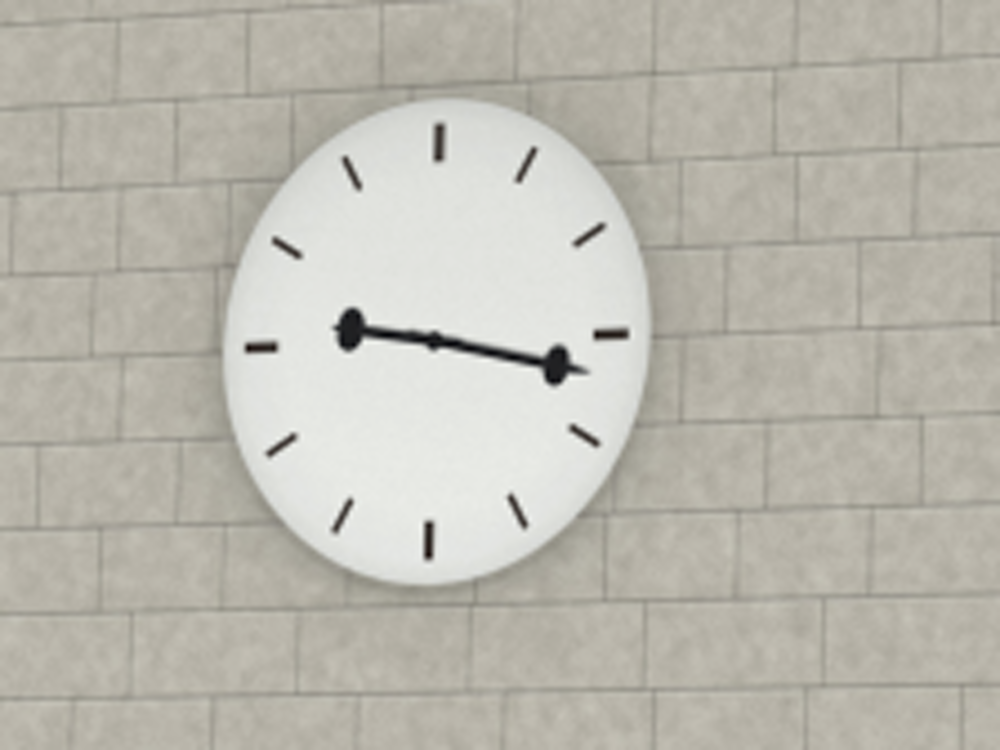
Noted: **9:17**
